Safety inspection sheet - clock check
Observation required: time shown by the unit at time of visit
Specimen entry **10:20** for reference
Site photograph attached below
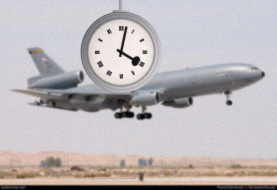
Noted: **4:02**
